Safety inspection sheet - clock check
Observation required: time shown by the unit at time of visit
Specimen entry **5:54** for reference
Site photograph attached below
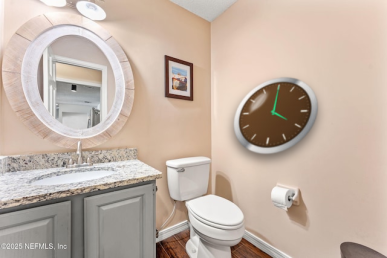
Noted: **4:00**
